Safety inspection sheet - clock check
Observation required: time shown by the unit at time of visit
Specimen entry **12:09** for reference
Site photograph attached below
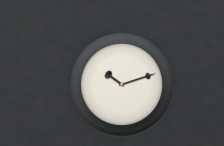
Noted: **10:12**
